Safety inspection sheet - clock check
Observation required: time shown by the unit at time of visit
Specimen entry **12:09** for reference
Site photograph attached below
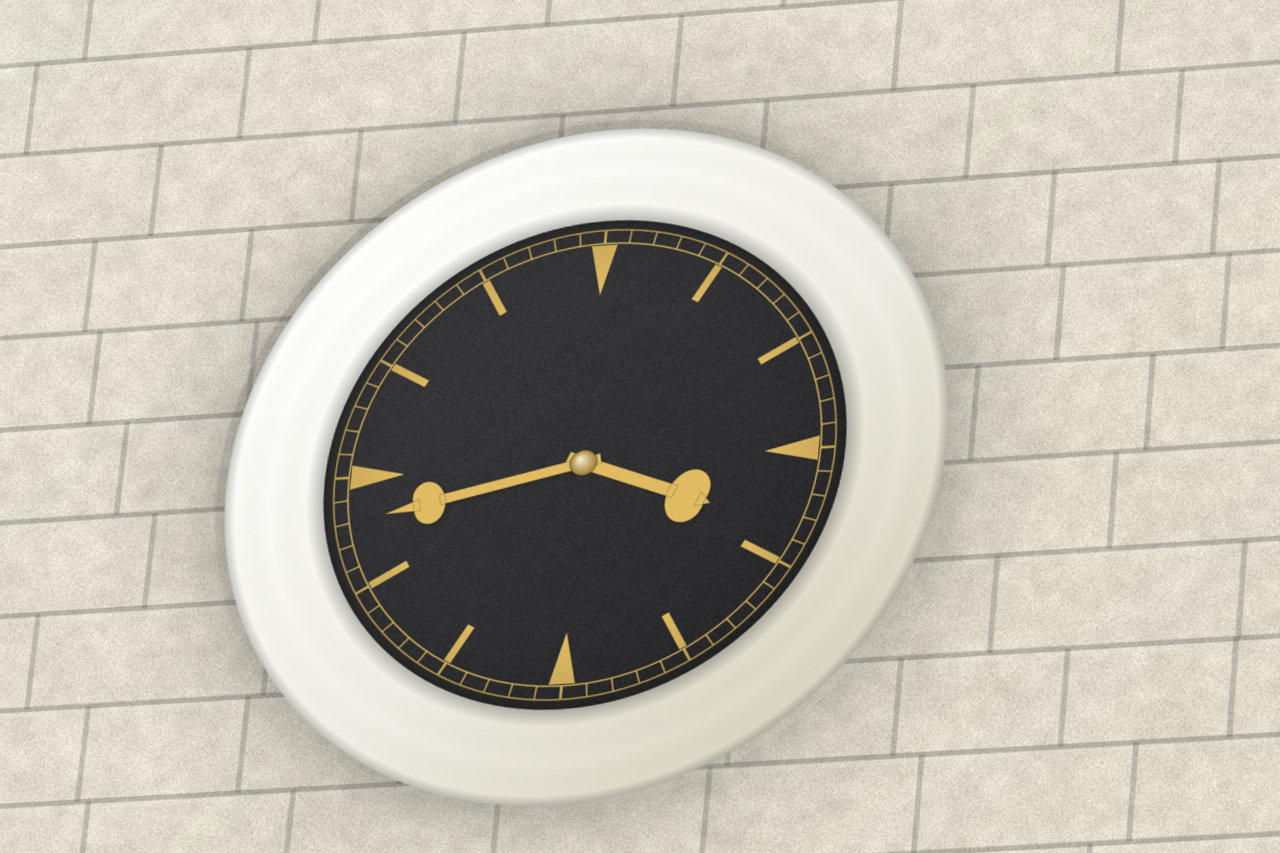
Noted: **3:43**
